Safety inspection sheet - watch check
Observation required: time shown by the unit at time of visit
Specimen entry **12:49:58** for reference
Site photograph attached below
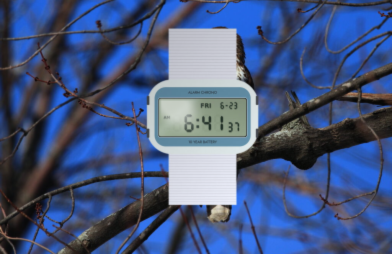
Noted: **6:41:37**
